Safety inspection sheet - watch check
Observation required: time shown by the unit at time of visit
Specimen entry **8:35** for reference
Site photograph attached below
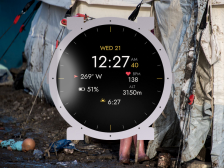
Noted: **12:27**
